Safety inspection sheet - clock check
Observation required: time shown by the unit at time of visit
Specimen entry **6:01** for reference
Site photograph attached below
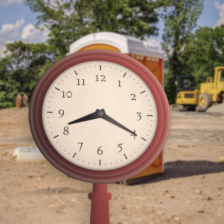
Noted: **8:20**
